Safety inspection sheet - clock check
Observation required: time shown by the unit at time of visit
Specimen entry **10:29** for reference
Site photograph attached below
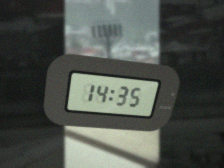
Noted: **14:35**
